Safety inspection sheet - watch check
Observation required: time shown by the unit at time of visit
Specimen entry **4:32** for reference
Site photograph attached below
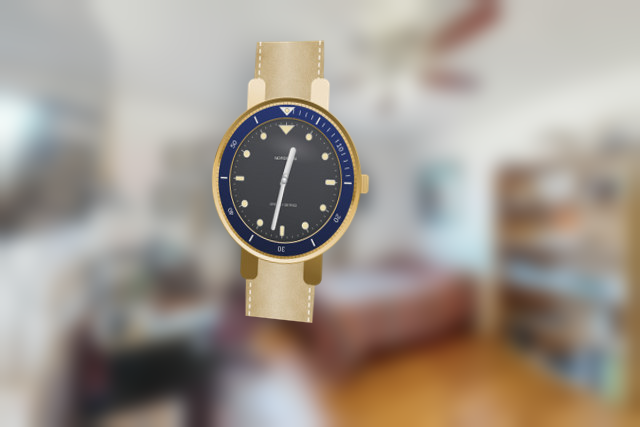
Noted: **12:32**
